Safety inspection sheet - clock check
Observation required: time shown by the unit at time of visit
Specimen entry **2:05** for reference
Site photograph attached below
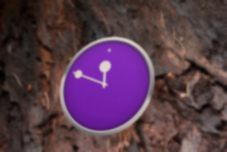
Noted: **11:48**
